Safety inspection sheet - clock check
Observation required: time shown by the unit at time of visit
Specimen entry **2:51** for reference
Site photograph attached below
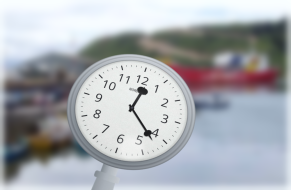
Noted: **12:22**
